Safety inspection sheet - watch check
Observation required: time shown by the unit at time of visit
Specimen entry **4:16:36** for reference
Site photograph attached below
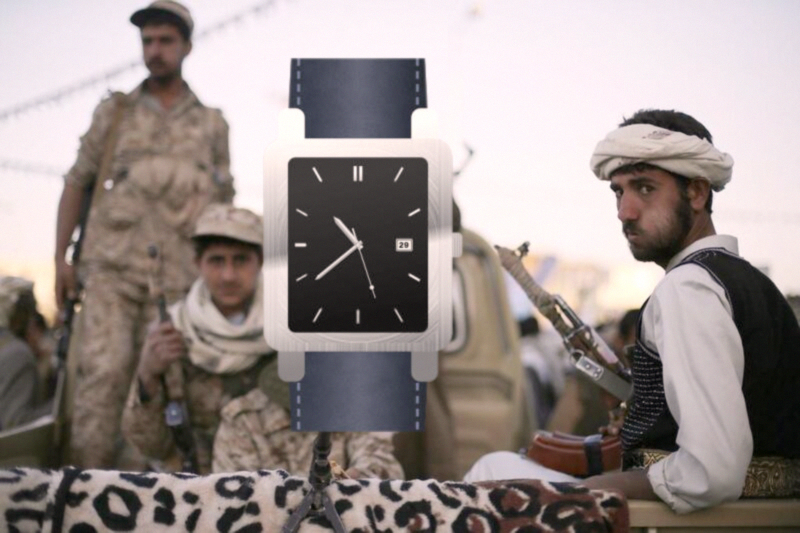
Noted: **10:38:27**
